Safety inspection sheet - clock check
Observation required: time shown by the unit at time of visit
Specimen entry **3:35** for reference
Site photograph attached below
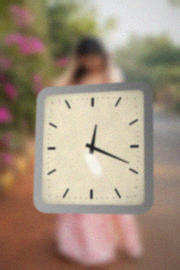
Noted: **12:19**
